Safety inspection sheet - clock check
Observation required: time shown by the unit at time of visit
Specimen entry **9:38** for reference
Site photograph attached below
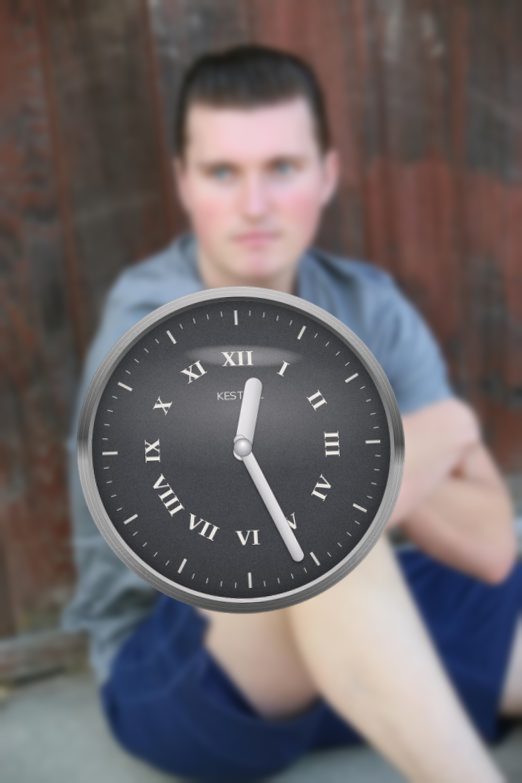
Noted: **12:26**
